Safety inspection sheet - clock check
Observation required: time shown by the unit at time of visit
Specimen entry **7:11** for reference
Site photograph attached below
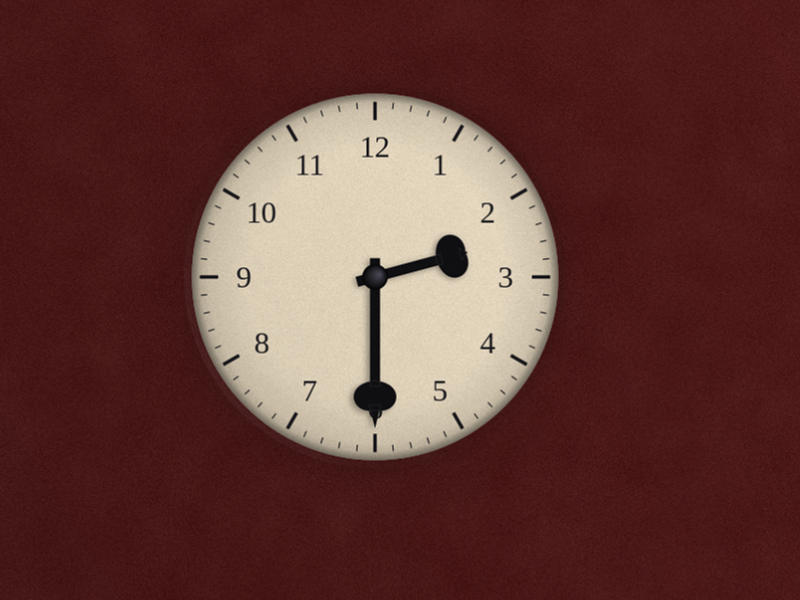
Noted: **2:30**
